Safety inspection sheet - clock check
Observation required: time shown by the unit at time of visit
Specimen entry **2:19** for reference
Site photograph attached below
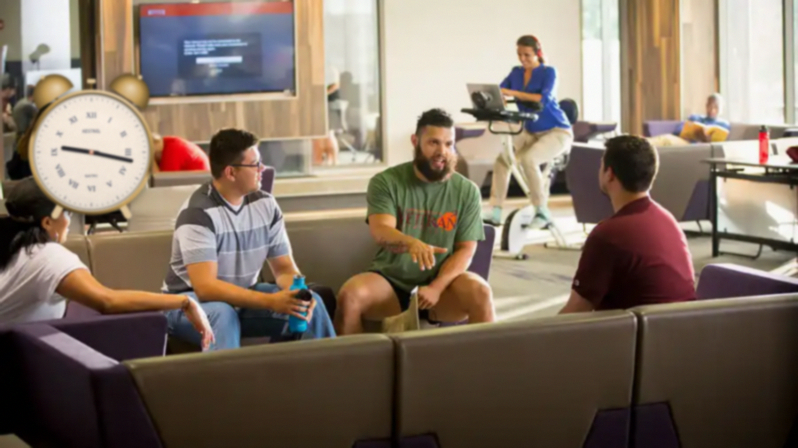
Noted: **9:17**
